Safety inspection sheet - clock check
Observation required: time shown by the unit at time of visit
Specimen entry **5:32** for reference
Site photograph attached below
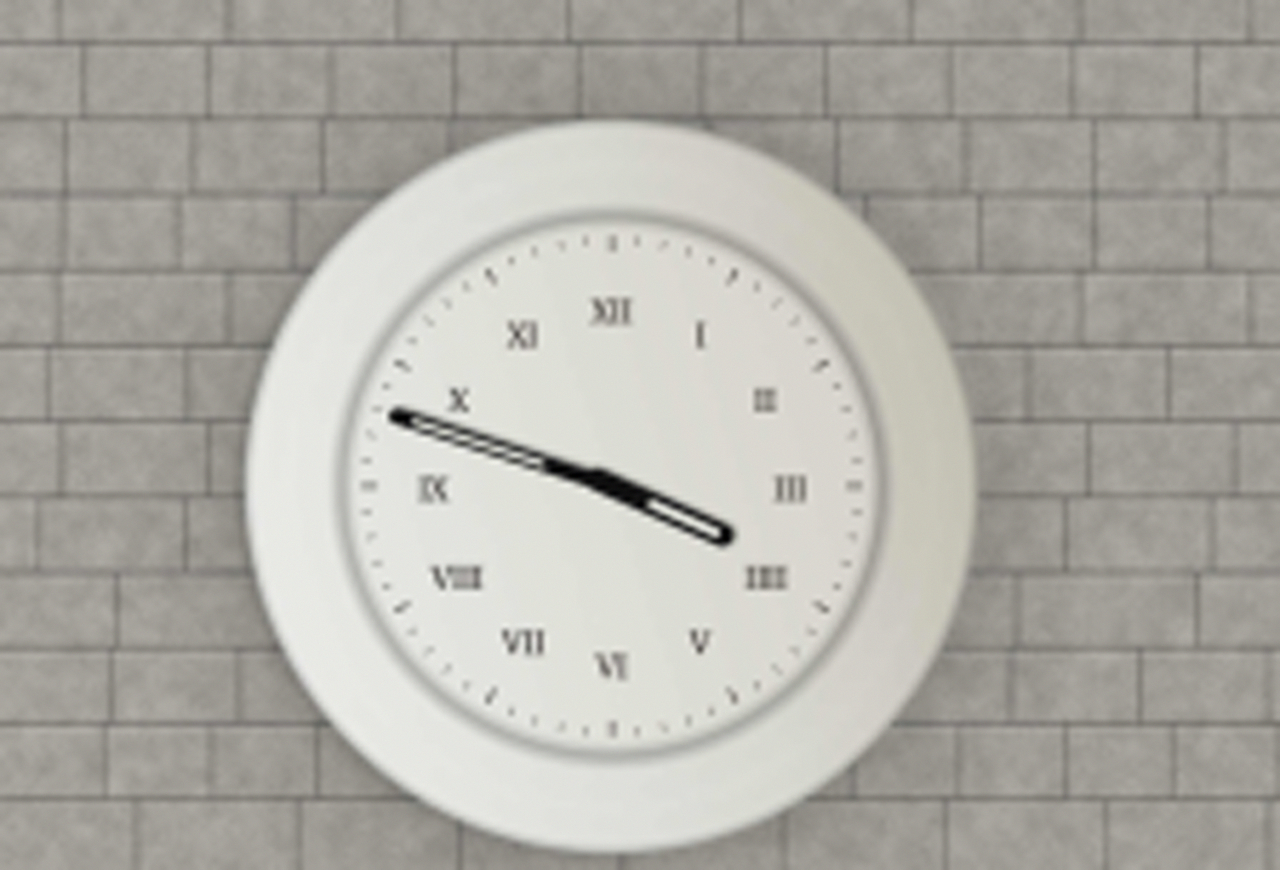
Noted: **3:48**
